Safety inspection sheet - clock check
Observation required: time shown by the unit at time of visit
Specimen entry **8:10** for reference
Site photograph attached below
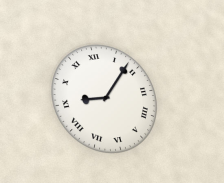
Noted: **9:08**
